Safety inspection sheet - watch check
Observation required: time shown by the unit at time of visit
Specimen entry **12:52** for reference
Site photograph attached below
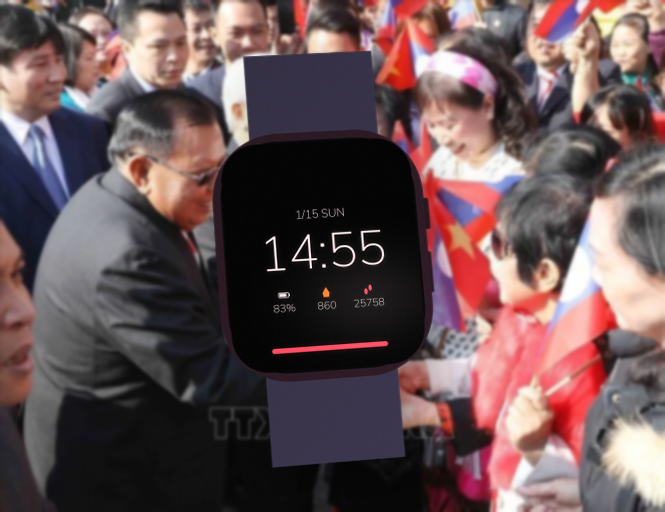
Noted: **14:55**
